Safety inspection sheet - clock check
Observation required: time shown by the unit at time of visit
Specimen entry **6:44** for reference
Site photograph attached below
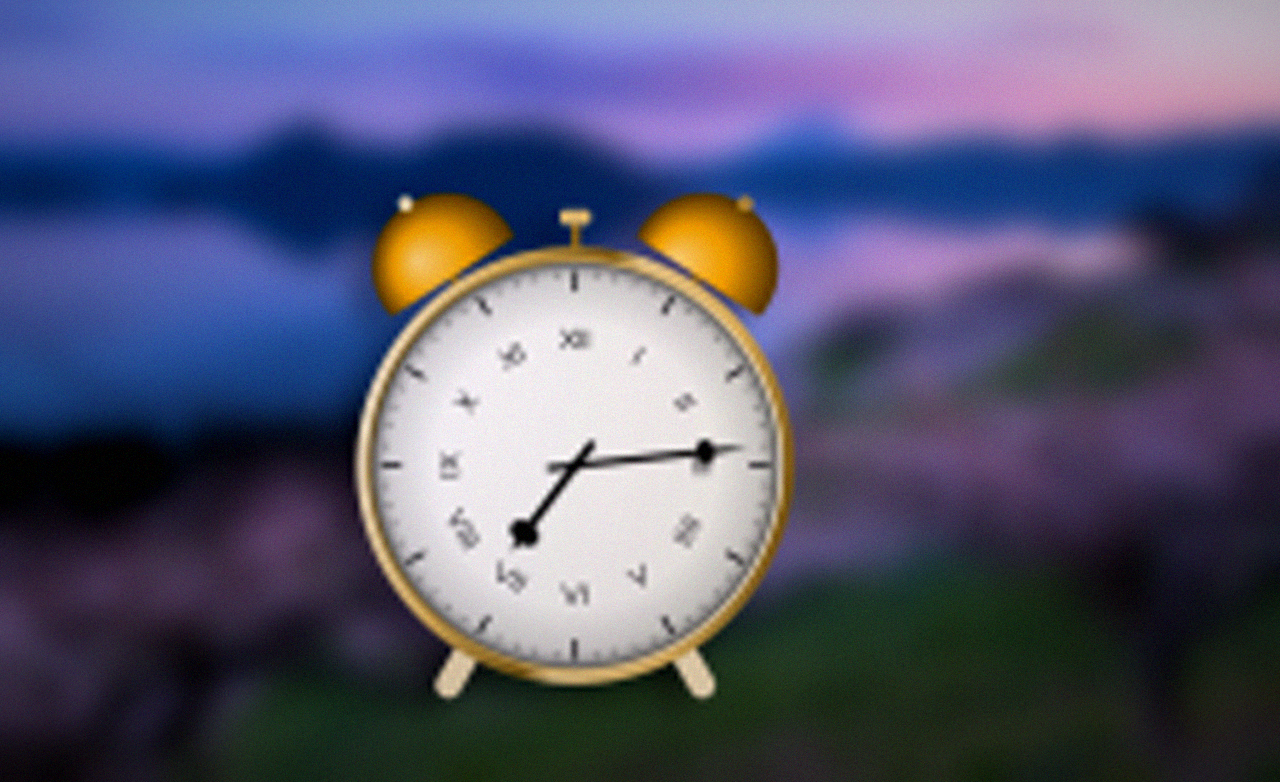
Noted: **7:14**
